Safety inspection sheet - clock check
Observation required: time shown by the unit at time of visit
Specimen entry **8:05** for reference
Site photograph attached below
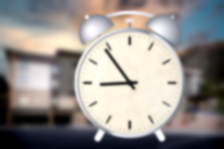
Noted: **8:54**
